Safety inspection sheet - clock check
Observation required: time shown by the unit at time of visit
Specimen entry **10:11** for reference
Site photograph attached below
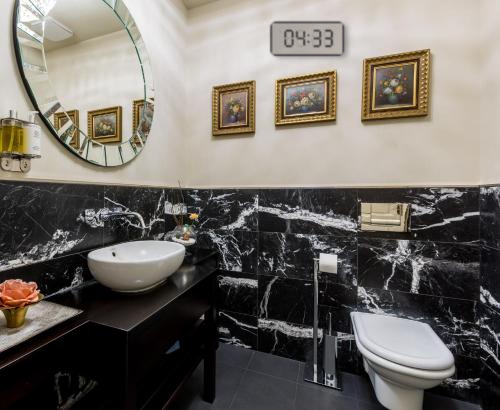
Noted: **4:33**
